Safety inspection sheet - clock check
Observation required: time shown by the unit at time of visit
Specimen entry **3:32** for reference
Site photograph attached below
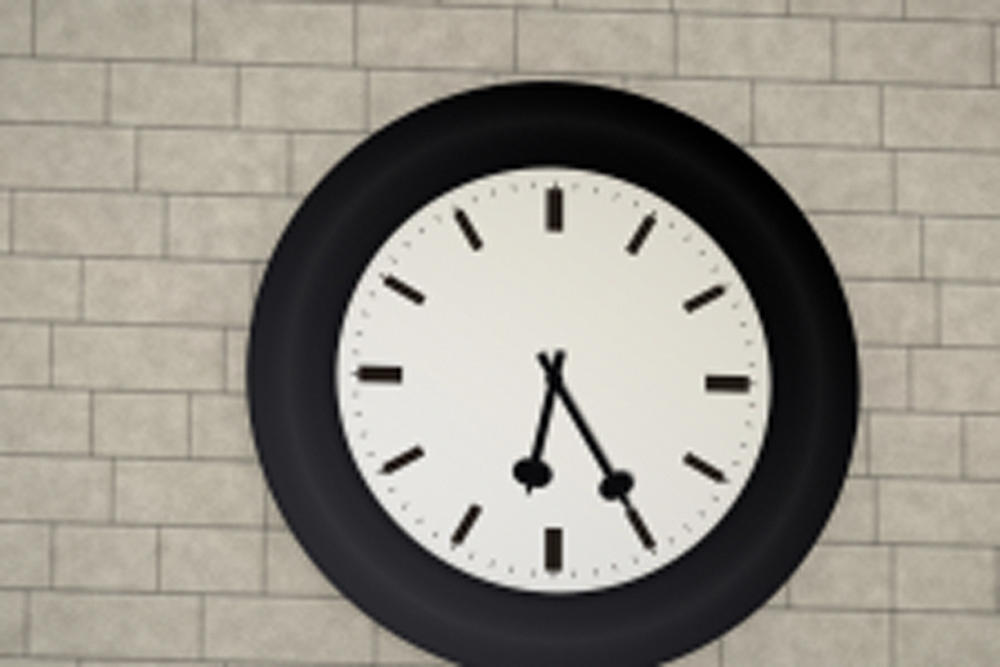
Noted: **6:25**
